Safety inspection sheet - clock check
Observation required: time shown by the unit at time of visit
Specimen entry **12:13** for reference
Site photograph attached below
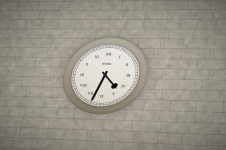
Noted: **4:33**
